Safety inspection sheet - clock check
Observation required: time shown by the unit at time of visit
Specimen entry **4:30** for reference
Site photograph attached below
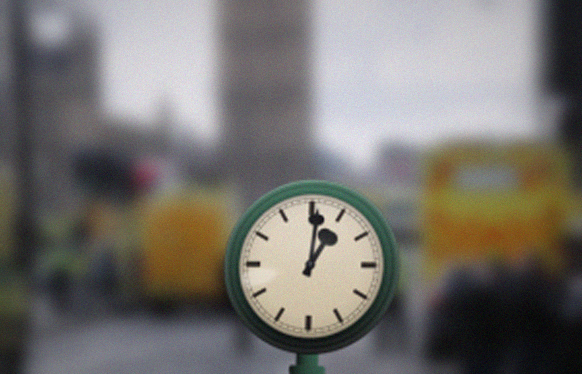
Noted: **1:01**
